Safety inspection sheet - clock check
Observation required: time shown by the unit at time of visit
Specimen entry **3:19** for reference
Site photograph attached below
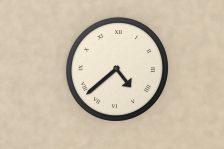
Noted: **4:38**
